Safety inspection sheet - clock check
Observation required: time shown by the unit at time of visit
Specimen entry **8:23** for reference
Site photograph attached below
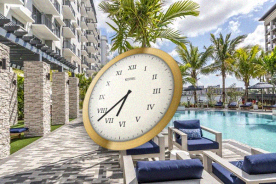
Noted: **6:38**
